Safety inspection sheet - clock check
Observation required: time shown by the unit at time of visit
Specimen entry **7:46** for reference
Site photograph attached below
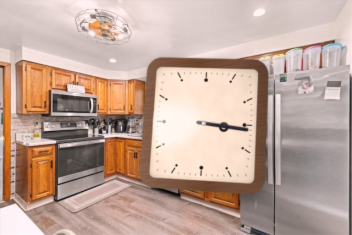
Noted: **3:16**
